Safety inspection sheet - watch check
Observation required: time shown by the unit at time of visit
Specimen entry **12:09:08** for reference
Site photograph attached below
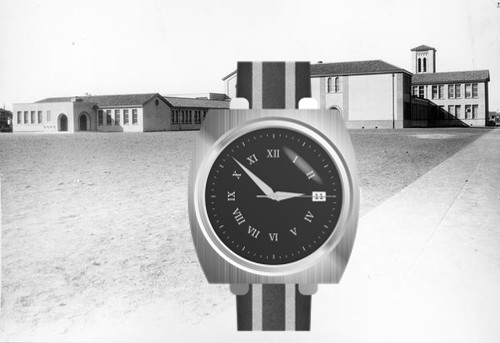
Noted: **2:52:15**
